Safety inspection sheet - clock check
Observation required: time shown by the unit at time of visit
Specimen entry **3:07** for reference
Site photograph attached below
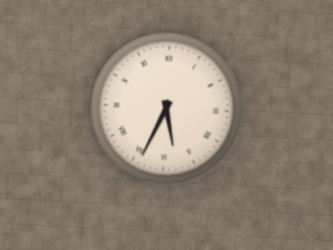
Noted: **5:34**
